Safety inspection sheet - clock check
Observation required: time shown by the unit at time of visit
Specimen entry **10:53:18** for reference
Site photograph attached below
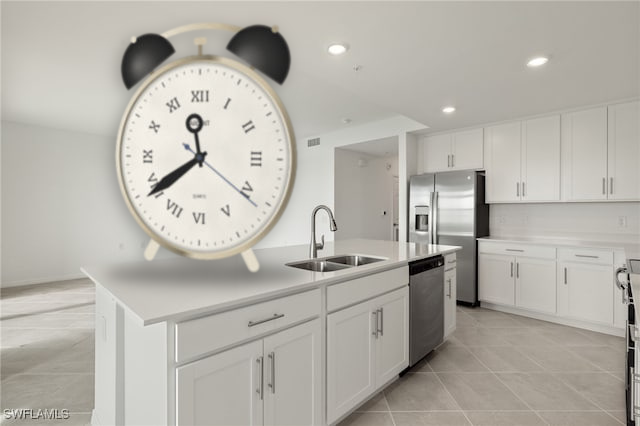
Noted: **11:39:21**
